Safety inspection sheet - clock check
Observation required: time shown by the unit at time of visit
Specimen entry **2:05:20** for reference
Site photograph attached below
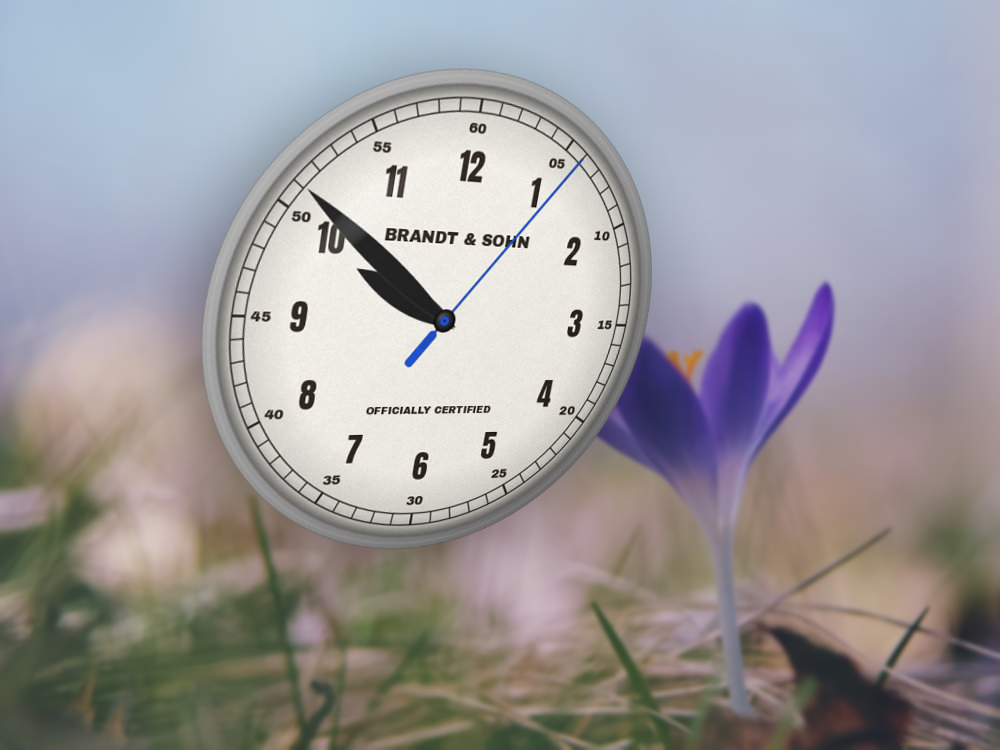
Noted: **9:51:06**
